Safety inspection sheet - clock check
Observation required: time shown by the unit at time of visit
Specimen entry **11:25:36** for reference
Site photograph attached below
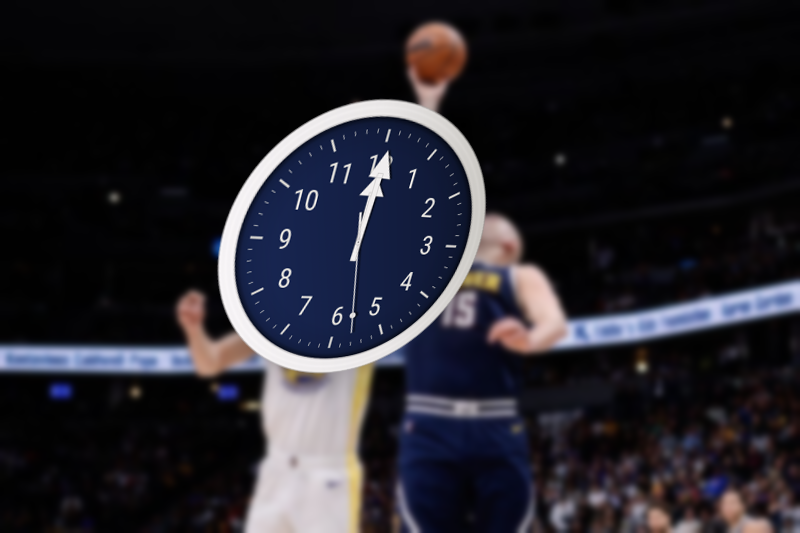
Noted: **12:00:28**
